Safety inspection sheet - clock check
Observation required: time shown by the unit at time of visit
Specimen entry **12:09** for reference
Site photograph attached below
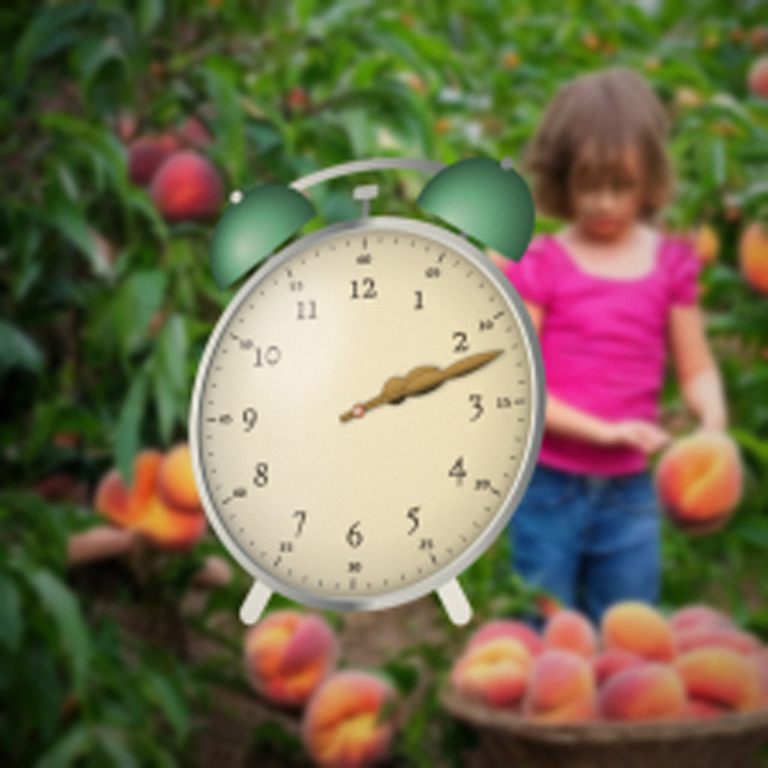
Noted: **2:12**
